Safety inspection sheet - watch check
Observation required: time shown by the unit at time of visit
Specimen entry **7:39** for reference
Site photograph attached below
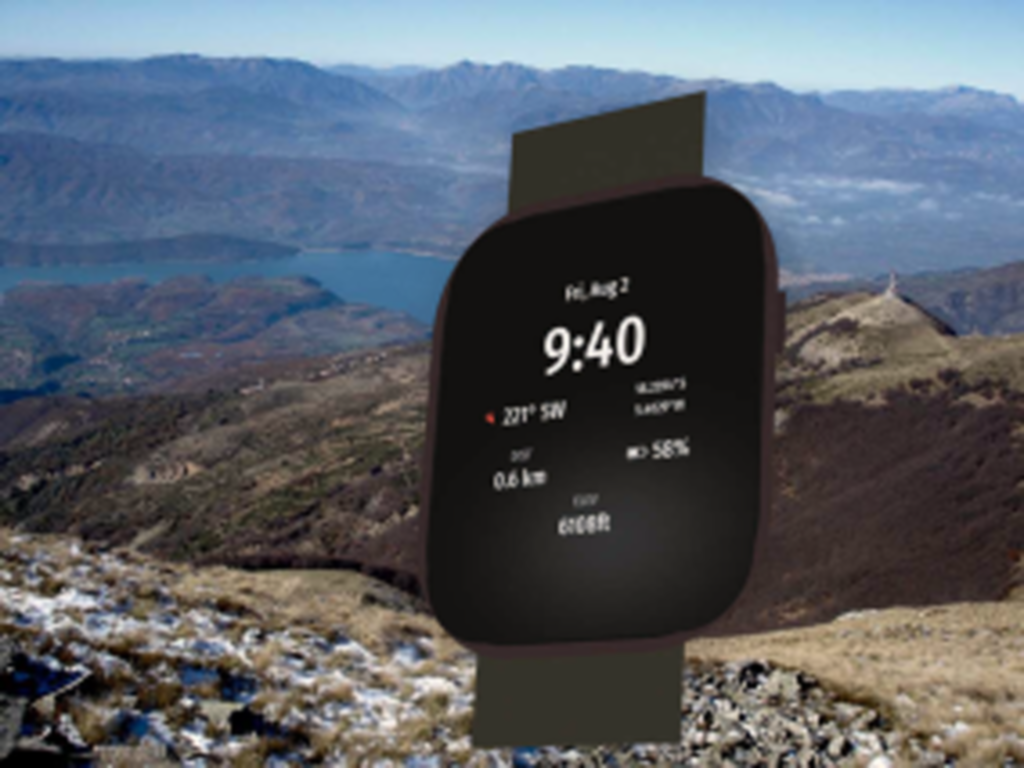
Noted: **9:40**
